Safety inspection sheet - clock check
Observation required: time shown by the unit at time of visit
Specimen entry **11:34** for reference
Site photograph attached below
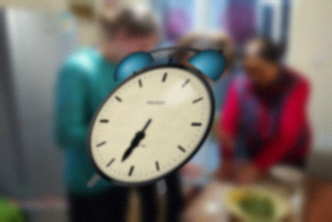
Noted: **6:33**
